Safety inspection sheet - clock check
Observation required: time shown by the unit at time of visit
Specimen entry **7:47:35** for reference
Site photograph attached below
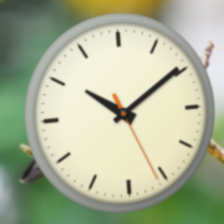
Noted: **10:09:26**
